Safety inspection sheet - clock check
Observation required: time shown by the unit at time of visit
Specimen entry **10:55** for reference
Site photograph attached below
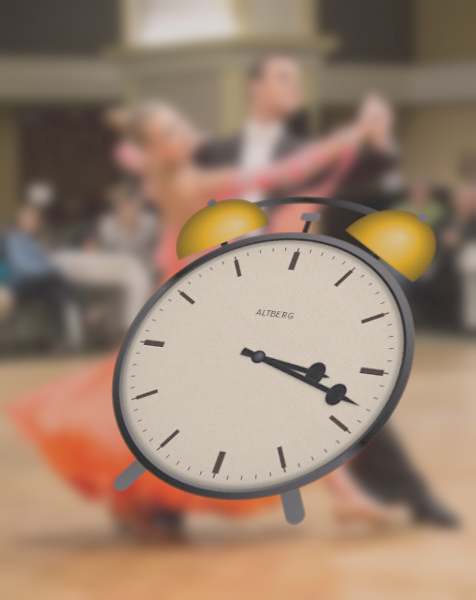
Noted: **3:18**
